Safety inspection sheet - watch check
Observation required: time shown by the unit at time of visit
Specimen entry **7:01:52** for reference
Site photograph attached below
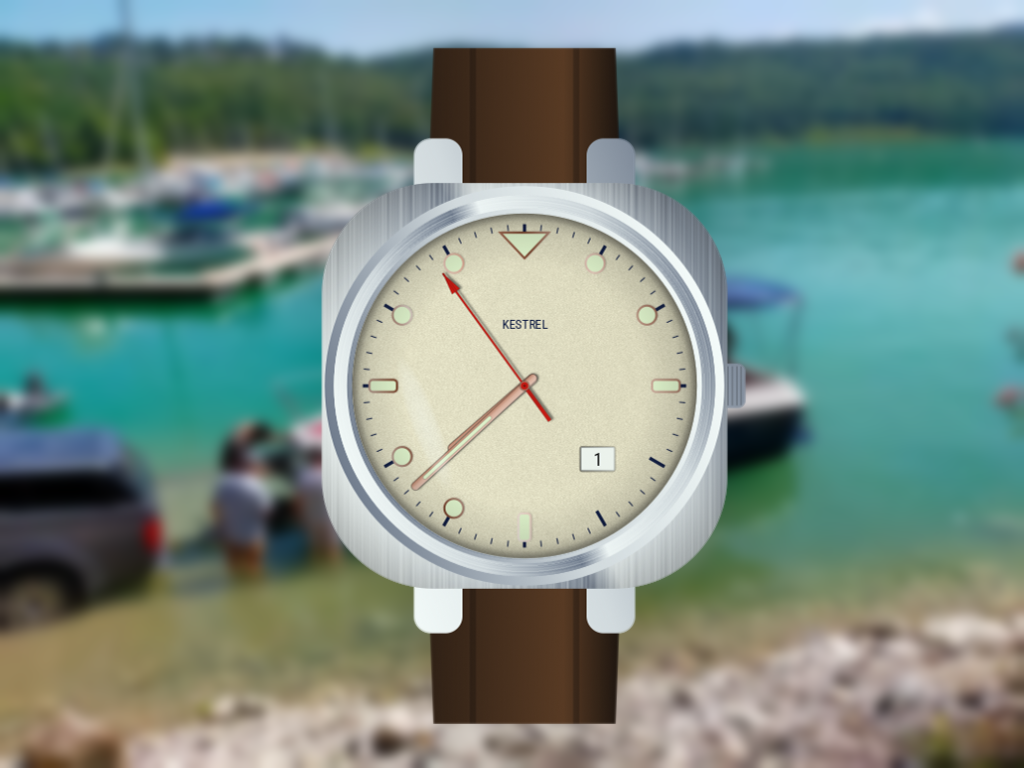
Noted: **7:37:54**
